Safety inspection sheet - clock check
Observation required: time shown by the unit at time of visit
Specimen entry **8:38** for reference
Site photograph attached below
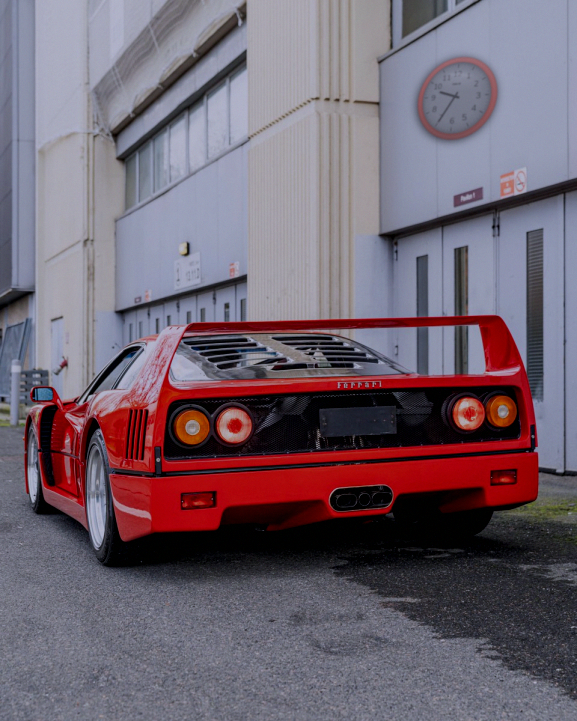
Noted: **9:35**
